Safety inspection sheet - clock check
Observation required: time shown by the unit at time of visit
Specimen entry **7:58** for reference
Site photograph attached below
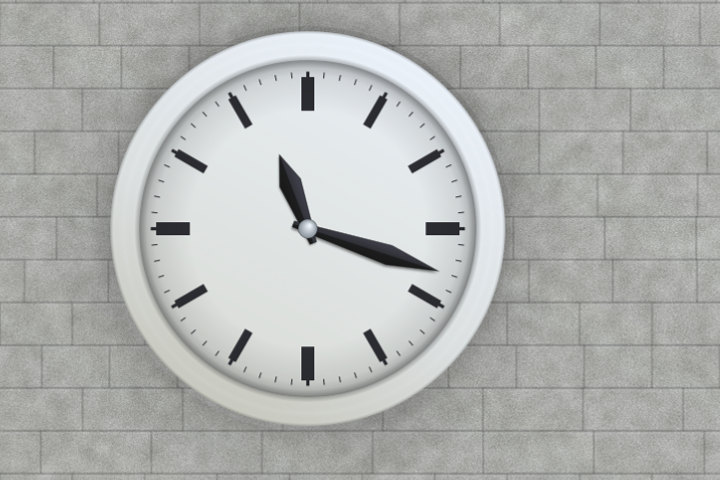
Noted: **11:18**
